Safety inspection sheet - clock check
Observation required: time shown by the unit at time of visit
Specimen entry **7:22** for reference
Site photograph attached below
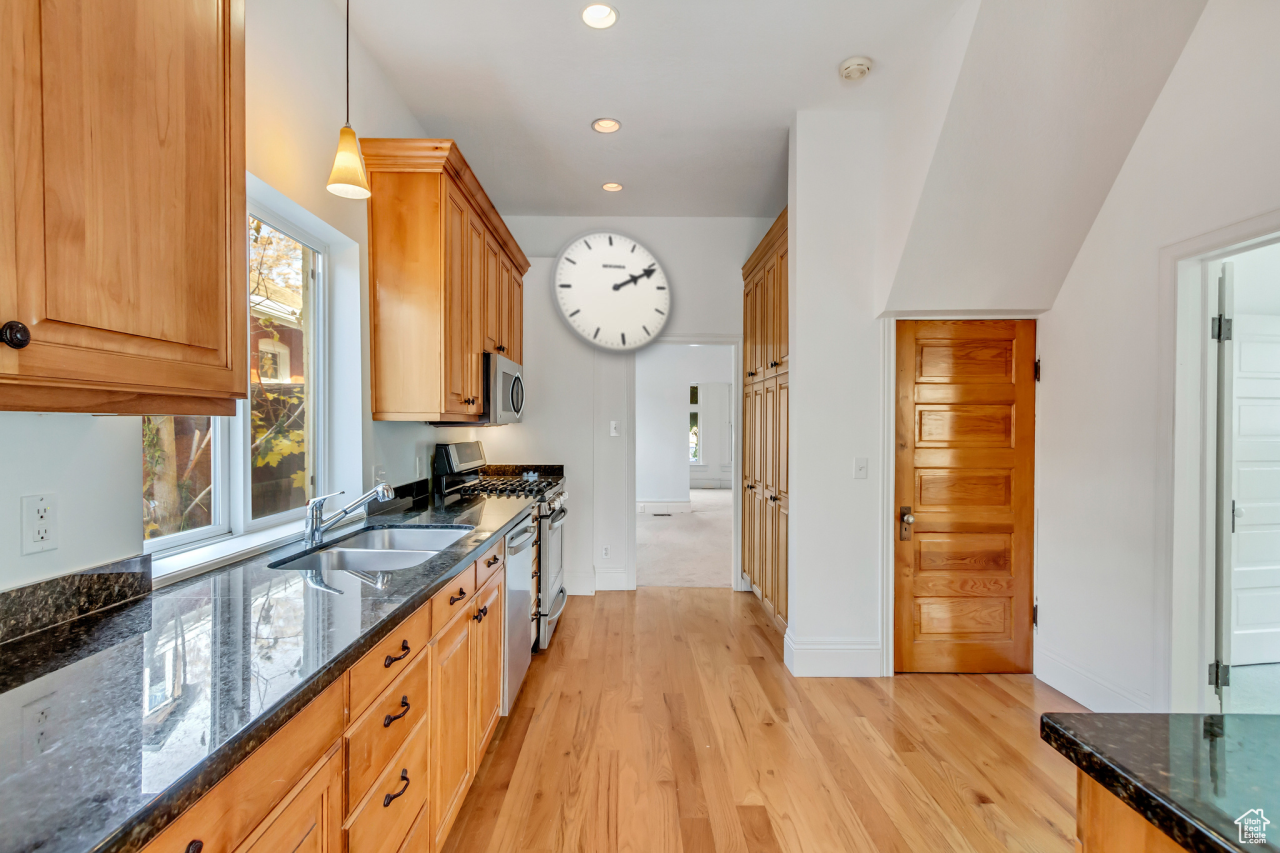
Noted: **2:11**
